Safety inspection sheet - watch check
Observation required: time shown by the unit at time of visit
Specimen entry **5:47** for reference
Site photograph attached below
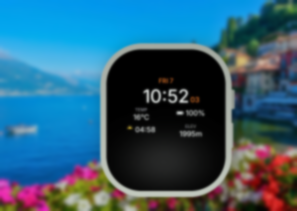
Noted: **10:52**
